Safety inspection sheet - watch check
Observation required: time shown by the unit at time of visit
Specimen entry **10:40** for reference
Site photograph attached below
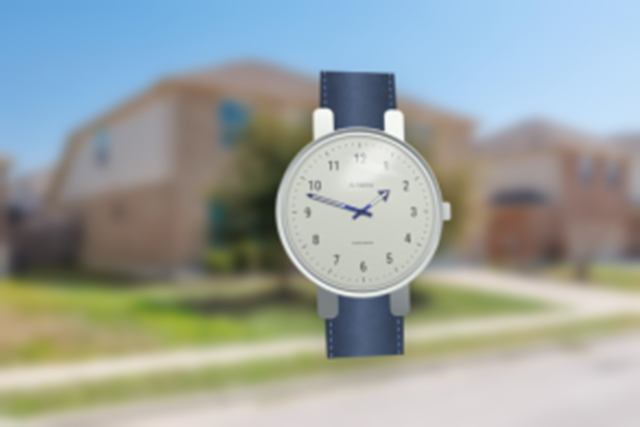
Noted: **1:48**
